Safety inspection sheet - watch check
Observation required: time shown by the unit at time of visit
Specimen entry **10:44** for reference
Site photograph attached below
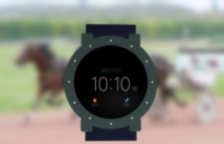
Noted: **10:10**
